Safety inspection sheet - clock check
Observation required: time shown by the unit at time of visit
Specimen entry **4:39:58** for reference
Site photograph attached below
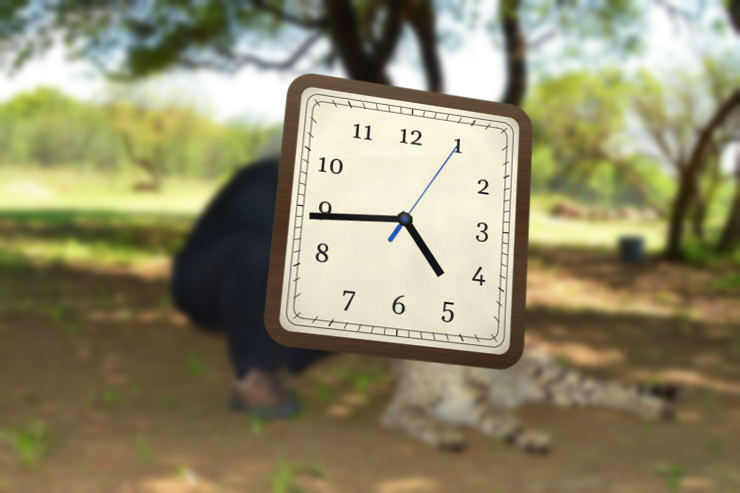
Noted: **4:44:05**
